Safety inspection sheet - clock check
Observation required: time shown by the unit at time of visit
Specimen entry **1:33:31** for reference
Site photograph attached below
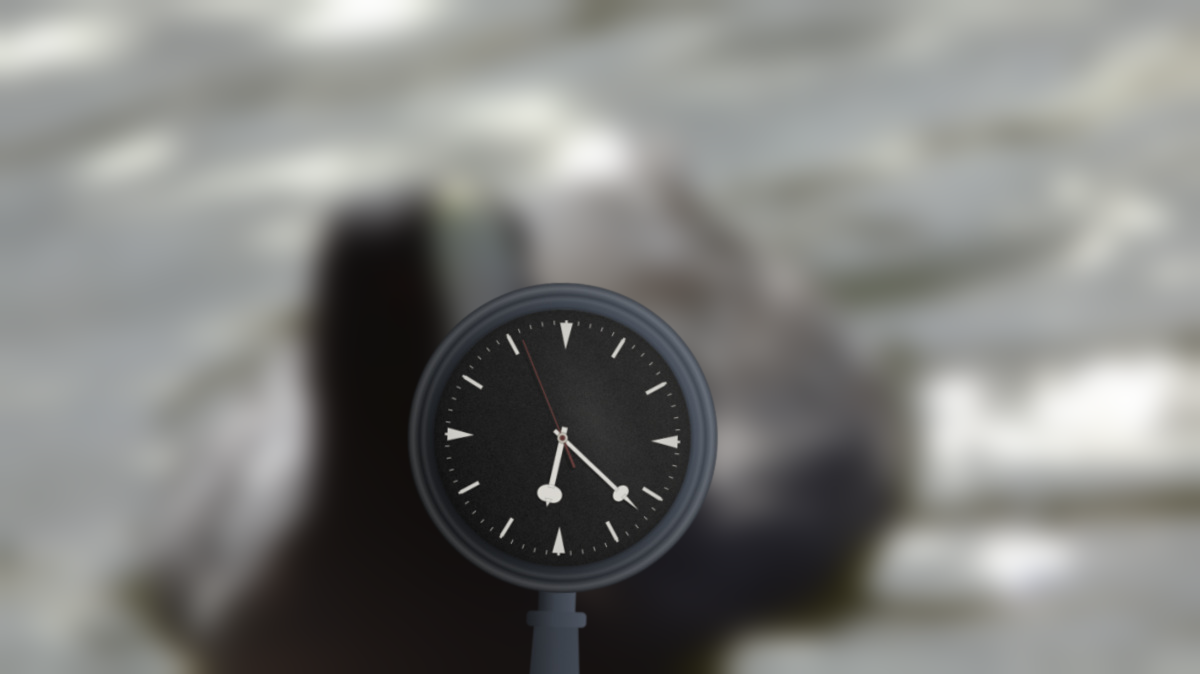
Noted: **6:21:56**
